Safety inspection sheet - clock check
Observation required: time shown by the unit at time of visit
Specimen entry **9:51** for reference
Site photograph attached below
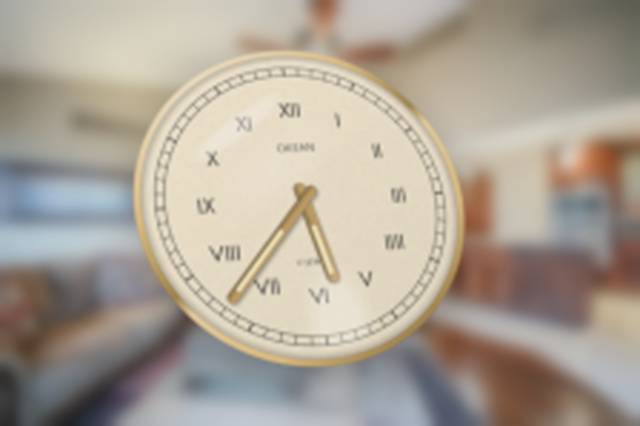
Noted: **5:37**
